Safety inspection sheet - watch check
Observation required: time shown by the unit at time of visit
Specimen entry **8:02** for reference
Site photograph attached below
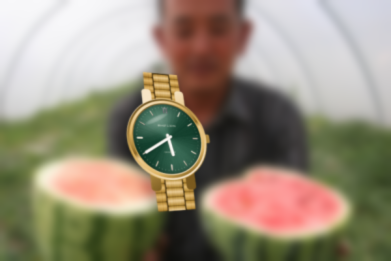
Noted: **5:40**
